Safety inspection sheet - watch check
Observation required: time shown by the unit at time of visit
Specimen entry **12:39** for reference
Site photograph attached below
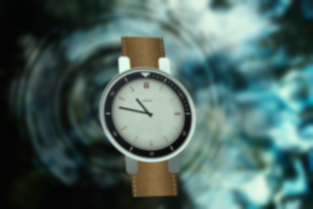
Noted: **10:47**
